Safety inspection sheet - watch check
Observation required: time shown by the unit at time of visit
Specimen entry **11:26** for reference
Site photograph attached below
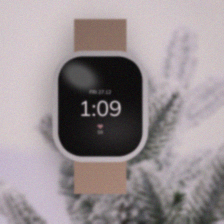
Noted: **1:09**
